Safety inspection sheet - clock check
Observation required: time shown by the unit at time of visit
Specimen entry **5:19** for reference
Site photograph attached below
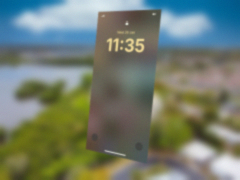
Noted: **11:35**
